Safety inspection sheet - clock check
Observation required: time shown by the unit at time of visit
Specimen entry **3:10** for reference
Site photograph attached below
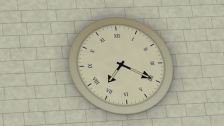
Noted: **7:20**
